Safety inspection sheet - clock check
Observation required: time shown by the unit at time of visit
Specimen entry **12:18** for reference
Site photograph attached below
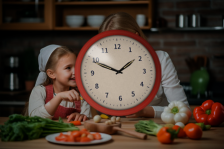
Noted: **1:49**
